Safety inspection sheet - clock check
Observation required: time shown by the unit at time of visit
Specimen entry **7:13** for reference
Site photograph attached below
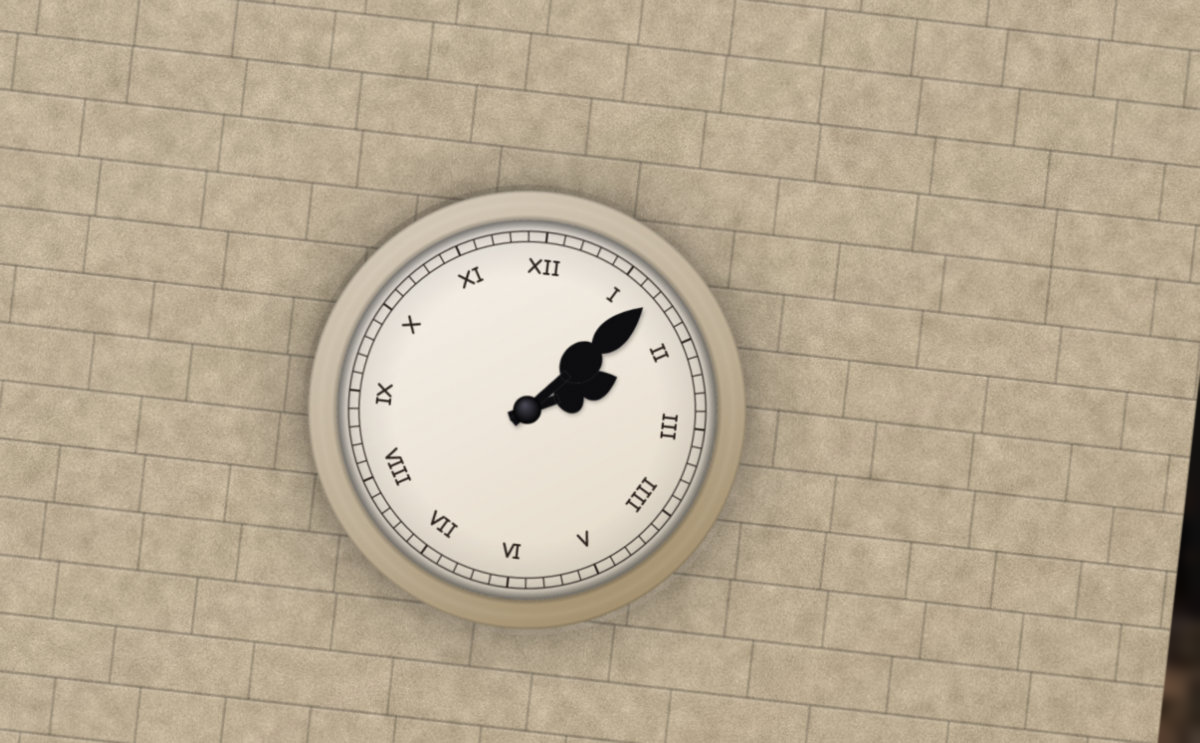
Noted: **2:07**
